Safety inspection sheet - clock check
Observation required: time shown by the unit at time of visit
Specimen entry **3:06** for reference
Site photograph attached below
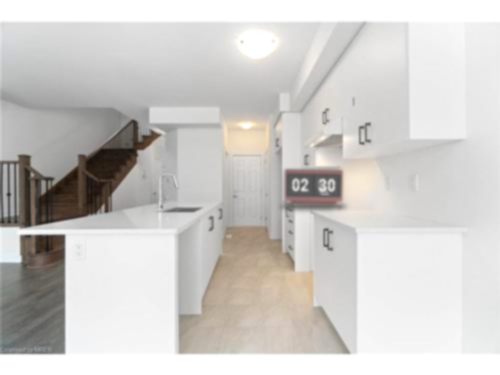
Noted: **2:30**
